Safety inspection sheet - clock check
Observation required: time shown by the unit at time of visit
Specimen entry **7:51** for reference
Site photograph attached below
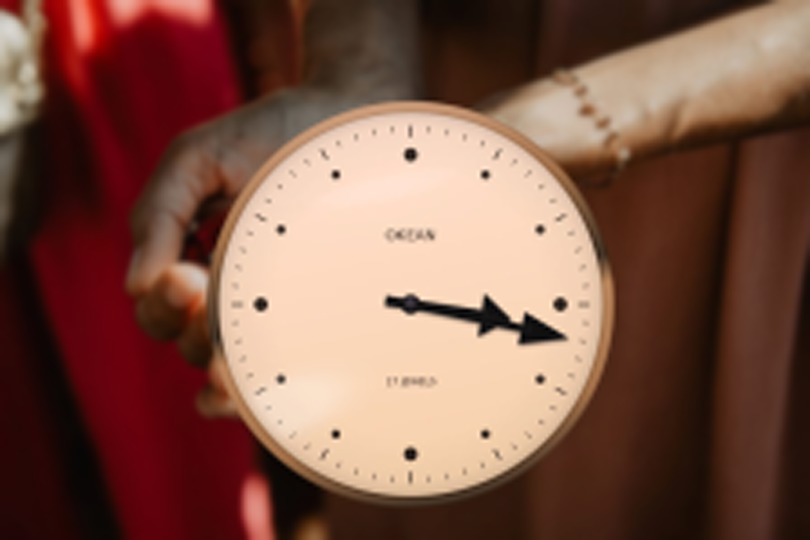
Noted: **3:17**
